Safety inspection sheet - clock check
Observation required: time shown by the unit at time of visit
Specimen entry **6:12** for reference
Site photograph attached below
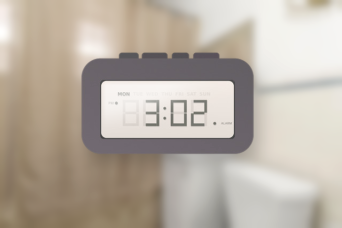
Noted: **3:02**
